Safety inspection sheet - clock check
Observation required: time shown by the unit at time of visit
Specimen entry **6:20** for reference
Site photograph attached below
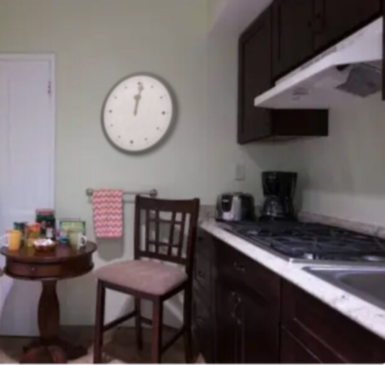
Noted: **12:01**
